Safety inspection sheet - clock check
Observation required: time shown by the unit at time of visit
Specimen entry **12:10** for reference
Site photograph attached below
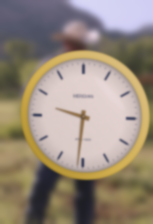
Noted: **9:31**
